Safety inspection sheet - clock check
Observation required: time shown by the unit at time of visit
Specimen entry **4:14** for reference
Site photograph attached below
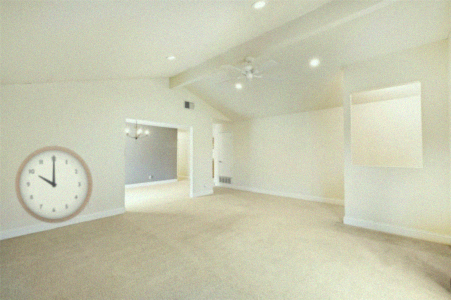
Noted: **10:00**
